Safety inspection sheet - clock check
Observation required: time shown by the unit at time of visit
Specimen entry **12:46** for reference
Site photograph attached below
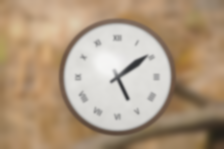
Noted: **5:09**
